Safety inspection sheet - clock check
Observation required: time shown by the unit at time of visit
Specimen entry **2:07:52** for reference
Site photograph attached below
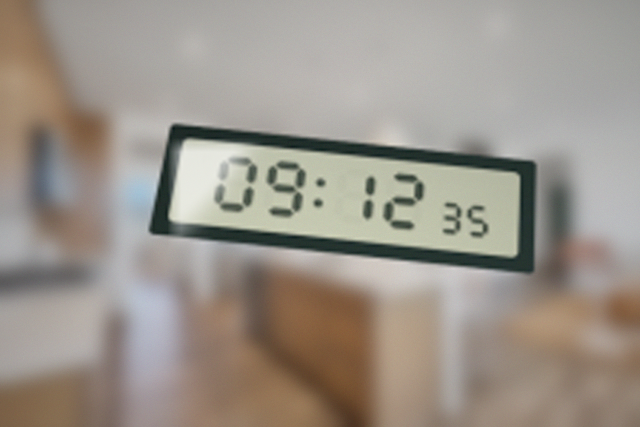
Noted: **9:12:35**
